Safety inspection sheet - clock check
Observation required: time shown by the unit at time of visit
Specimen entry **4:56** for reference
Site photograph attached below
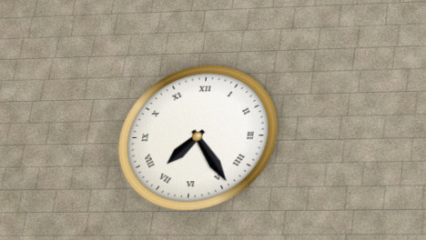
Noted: **7:24**
